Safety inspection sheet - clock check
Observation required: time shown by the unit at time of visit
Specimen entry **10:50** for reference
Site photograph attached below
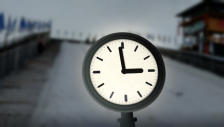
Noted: **2:59**
